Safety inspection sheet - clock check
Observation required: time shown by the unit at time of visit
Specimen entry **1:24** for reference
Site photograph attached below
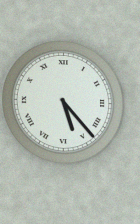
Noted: **5:23**
